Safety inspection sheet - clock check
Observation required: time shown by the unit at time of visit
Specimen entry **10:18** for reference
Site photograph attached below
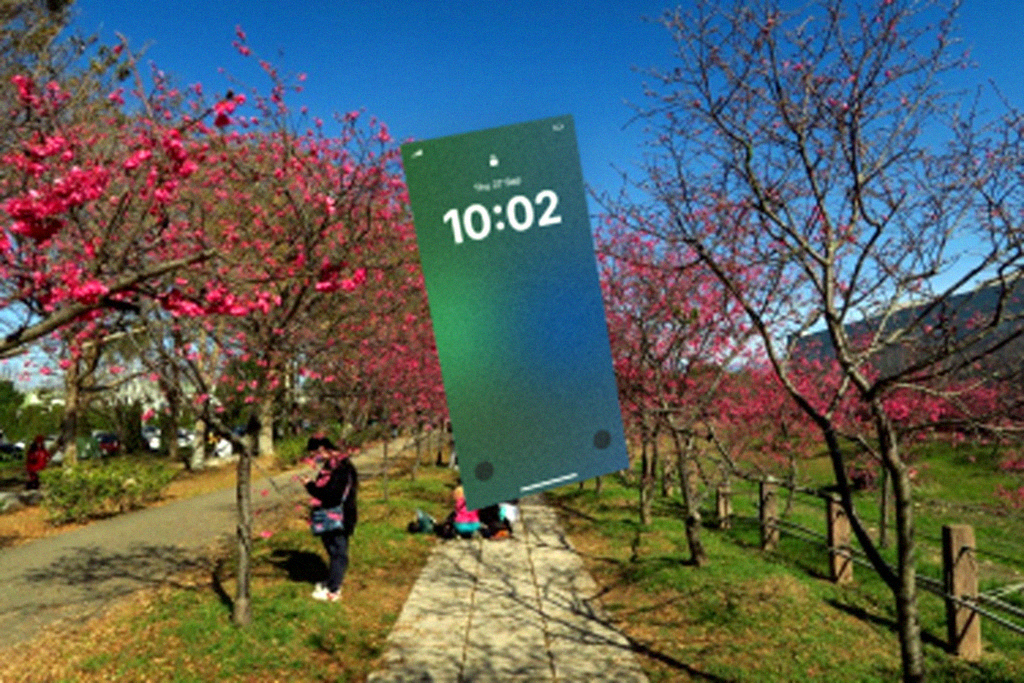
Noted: **10:02**
